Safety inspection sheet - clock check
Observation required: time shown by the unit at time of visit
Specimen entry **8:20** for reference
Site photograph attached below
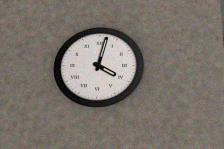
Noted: **4:02**
